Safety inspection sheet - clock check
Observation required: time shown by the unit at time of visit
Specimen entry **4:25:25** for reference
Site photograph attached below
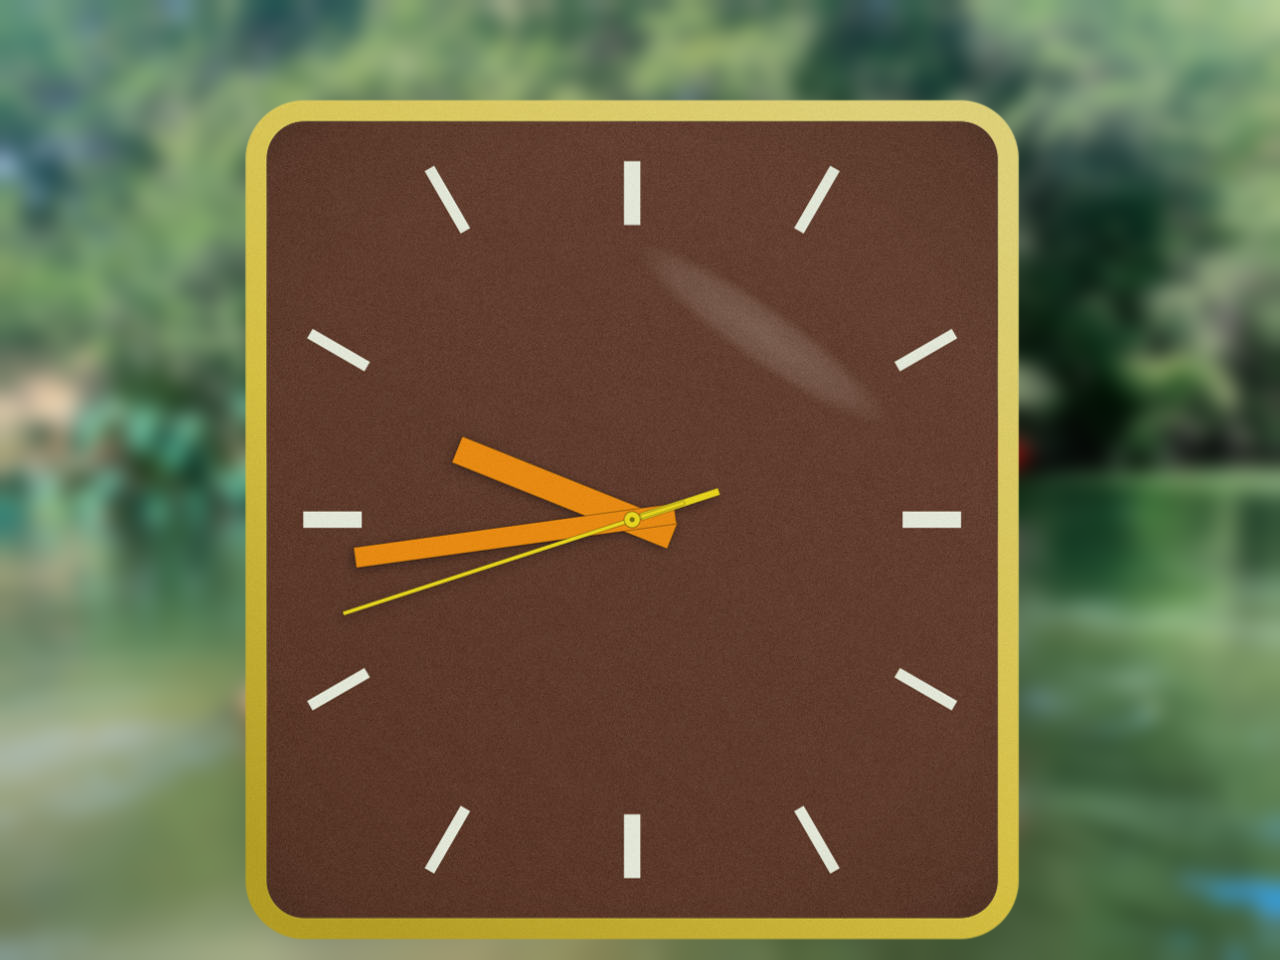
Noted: **9:43:42**
